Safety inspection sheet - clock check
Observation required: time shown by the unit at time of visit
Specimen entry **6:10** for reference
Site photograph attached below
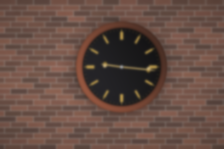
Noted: **9:16**
